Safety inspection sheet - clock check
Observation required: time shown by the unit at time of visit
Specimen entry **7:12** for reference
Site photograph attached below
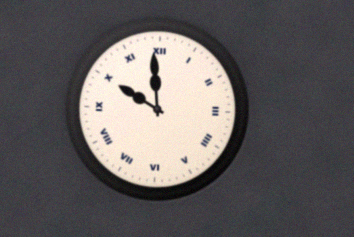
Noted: **9:59**
